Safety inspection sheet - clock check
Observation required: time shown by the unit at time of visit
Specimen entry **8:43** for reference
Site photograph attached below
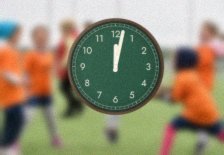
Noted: **12:02**
